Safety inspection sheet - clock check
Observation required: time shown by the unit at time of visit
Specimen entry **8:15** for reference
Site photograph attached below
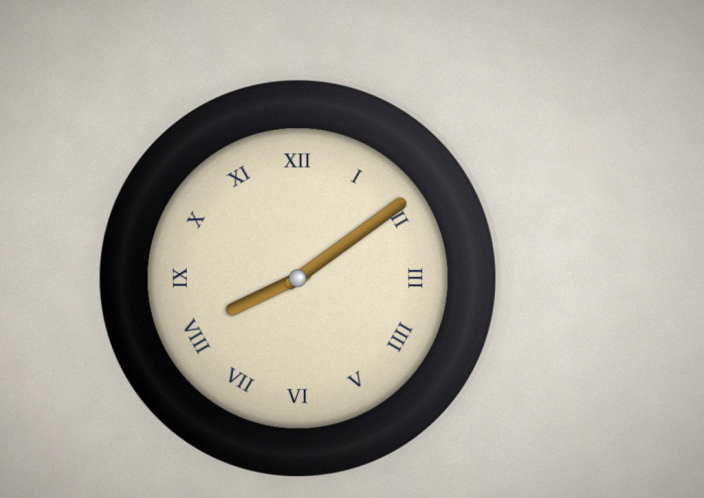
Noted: **8:09**
